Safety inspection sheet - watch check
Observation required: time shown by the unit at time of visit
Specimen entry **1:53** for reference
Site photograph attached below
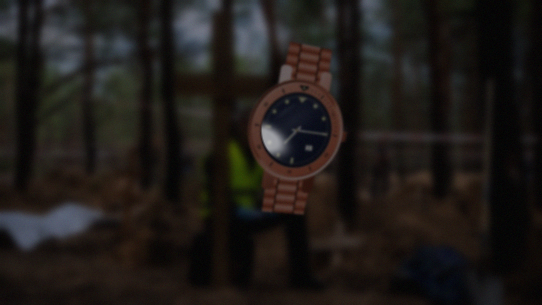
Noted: **7:15**
